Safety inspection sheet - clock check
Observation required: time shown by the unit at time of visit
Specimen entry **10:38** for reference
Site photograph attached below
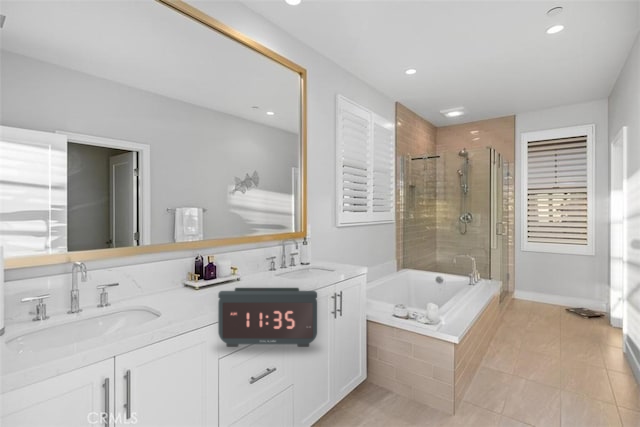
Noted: **11:35**
